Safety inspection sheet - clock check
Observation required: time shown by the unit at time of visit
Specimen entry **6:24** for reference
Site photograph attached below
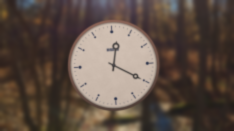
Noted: **12:20**
